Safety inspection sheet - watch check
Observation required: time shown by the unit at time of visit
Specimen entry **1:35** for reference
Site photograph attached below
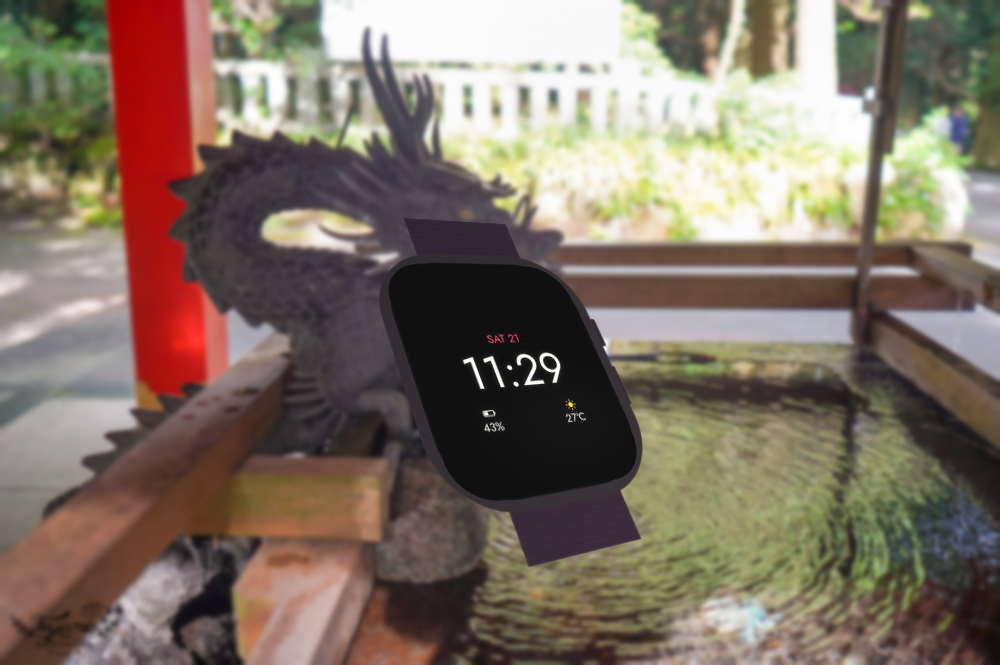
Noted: **11:29**
